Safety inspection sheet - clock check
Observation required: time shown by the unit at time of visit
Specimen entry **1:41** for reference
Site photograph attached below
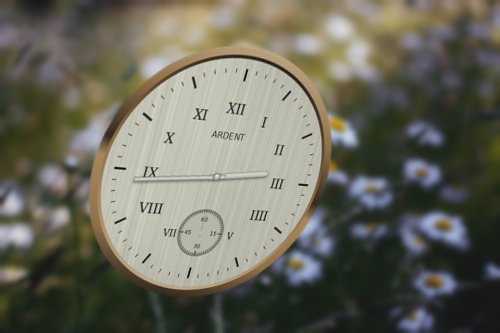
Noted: **2:44**
